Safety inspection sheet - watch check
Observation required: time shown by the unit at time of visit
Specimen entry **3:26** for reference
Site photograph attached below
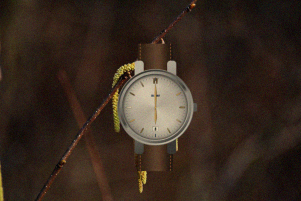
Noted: **6:00**
